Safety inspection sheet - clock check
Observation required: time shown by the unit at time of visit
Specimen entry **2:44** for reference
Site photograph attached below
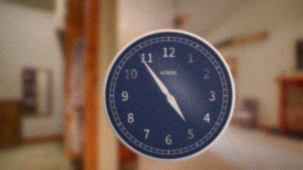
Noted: **4:54**
